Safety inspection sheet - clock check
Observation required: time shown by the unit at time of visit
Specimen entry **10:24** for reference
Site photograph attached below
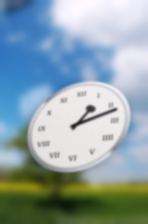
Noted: **1:12**
